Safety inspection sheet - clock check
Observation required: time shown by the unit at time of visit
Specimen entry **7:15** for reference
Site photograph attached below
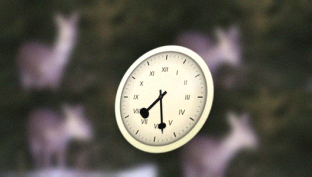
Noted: **7:28**
